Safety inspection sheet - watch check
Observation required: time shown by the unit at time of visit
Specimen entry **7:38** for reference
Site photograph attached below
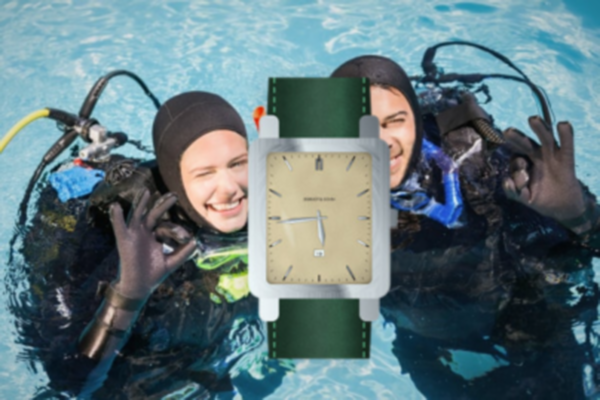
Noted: **5:44**
